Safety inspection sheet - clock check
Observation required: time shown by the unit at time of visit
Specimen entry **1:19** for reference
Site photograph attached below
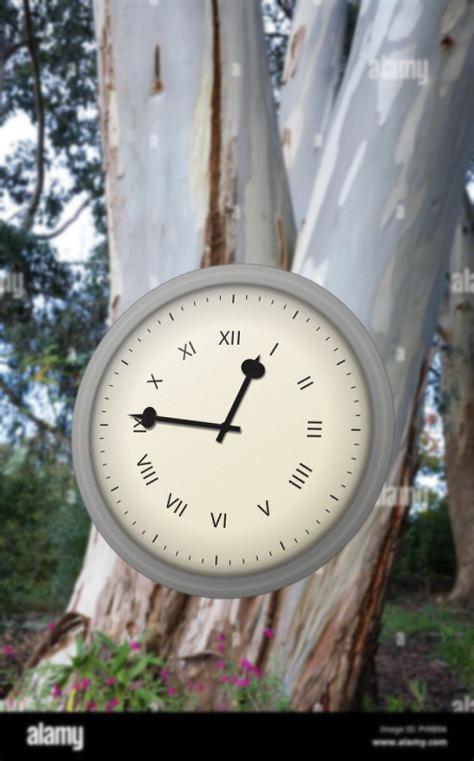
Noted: **12:46**
